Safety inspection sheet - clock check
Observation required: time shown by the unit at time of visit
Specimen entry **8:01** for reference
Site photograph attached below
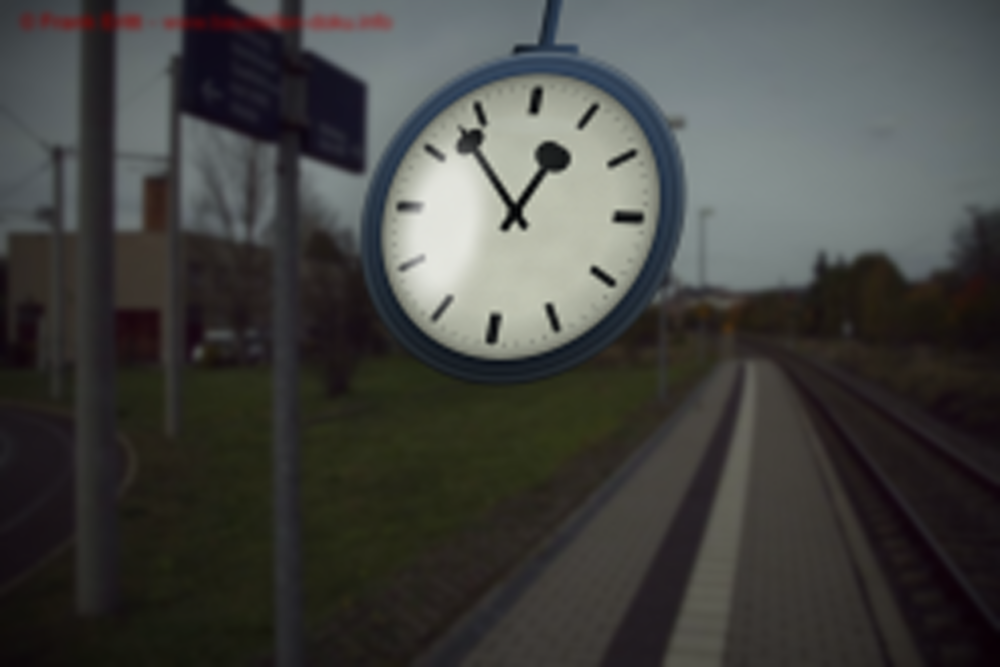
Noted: **12:53**
